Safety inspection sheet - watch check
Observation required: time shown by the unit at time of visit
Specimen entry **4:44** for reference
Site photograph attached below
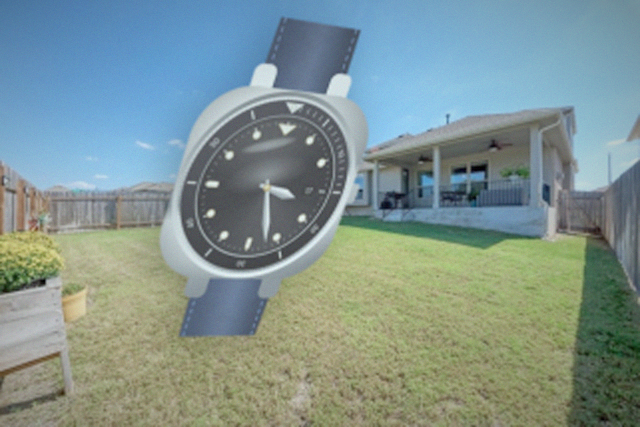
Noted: **3:27**
